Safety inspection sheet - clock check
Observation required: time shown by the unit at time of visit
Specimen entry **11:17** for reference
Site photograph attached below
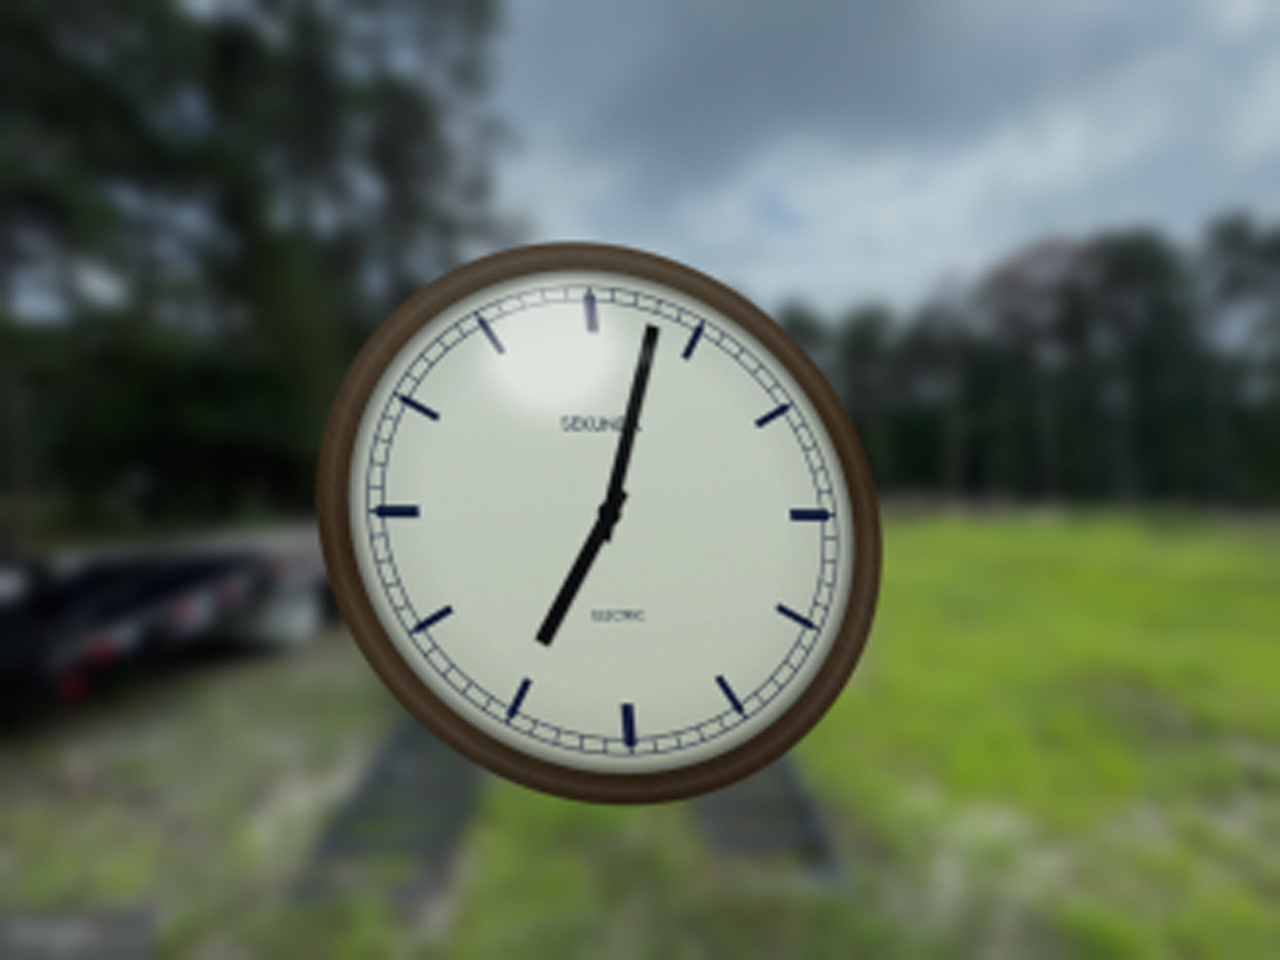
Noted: **7:03**
